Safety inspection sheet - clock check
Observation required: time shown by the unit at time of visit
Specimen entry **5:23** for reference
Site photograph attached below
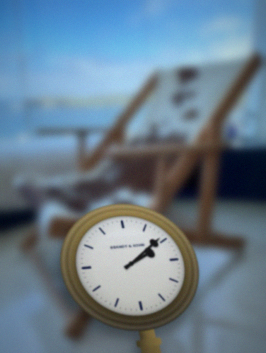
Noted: **2:09**
